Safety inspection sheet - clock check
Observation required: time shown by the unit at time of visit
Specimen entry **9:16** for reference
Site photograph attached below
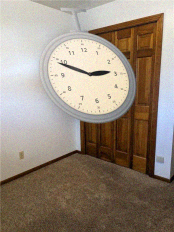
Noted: **2:49**
